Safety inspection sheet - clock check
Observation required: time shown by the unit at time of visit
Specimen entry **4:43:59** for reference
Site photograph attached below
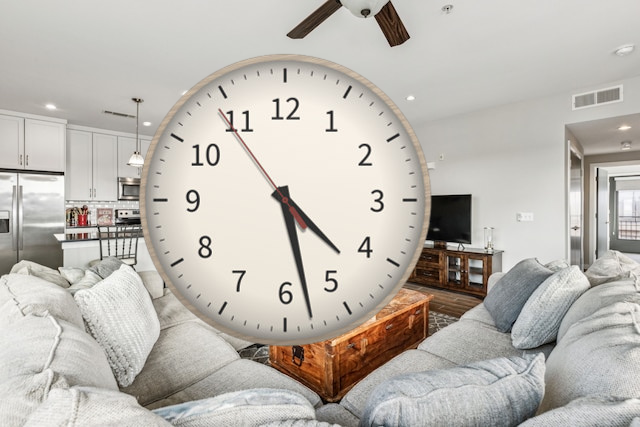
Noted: **4:27:54**
